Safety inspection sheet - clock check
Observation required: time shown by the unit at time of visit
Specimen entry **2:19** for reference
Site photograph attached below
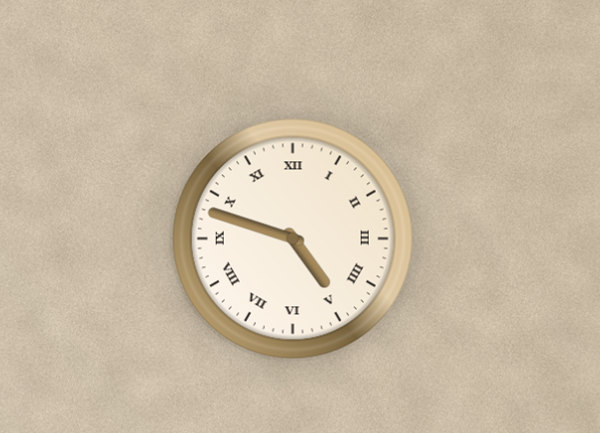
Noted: **4:48**
